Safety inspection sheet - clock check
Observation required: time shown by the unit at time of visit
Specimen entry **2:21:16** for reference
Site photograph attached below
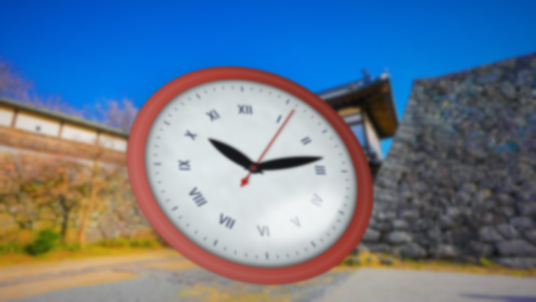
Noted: **10:13:06**
